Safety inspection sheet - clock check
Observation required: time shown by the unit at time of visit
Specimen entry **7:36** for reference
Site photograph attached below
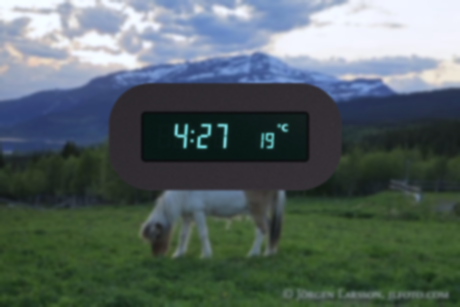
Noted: **4:27**
